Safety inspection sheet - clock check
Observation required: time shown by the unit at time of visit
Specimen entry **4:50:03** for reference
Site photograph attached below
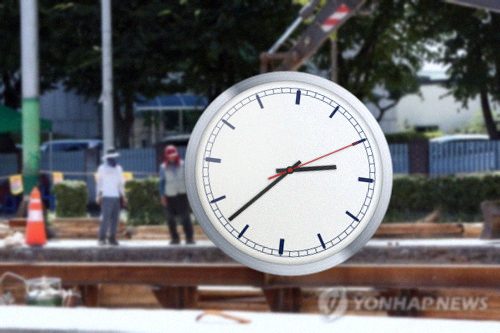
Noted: **2:37:10**
